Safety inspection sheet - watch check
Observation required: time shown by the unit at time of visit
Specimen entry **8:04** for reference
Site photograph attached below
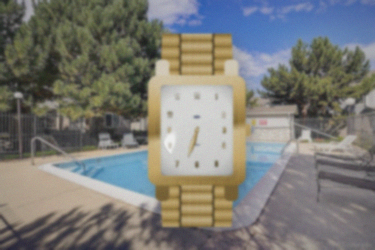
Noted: **6:33**
